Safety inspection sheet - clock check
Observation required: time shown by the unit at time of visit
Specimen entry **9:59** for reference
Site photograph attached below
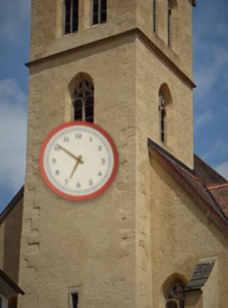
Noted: **6:51**
